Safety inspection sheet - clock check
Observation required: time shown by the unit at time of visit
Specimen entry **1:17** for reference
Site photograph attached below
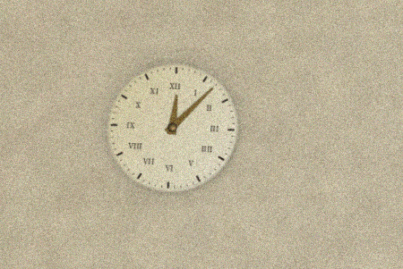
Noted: **12:07**
